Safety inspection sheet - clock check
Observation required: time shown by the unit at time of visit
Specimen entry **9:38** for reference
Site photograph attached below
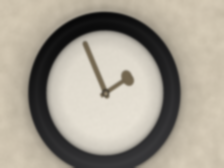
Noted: **1:56**
